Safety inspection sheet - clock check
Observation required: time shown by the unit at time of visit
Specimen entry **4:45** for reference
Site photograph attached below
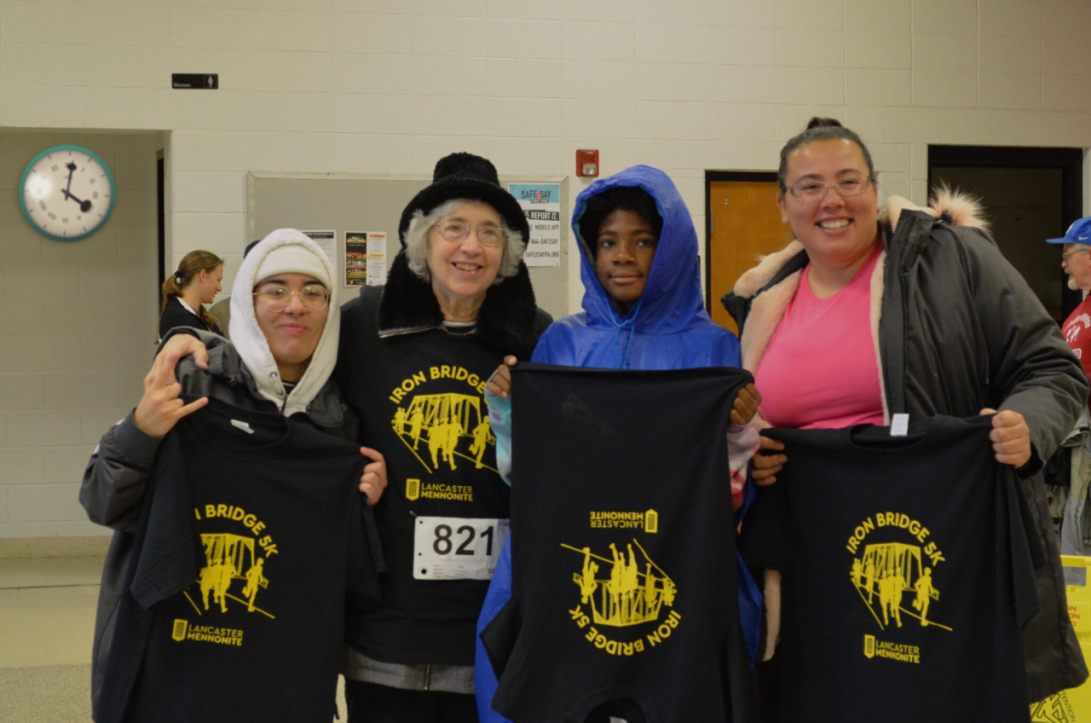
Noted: **4:01**
